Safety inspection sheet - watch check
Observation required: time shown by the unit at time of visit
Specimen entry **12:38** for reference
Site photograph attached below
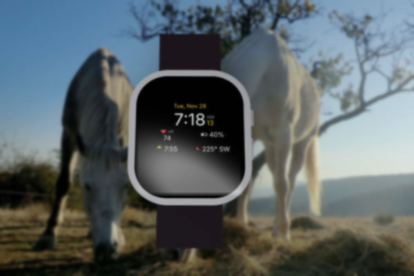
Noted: **7:18**
